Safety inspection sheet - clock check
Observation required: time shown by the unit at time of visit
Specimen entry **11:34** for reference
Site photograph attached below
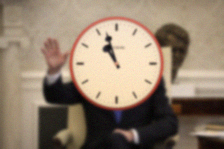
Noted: **10:57**
